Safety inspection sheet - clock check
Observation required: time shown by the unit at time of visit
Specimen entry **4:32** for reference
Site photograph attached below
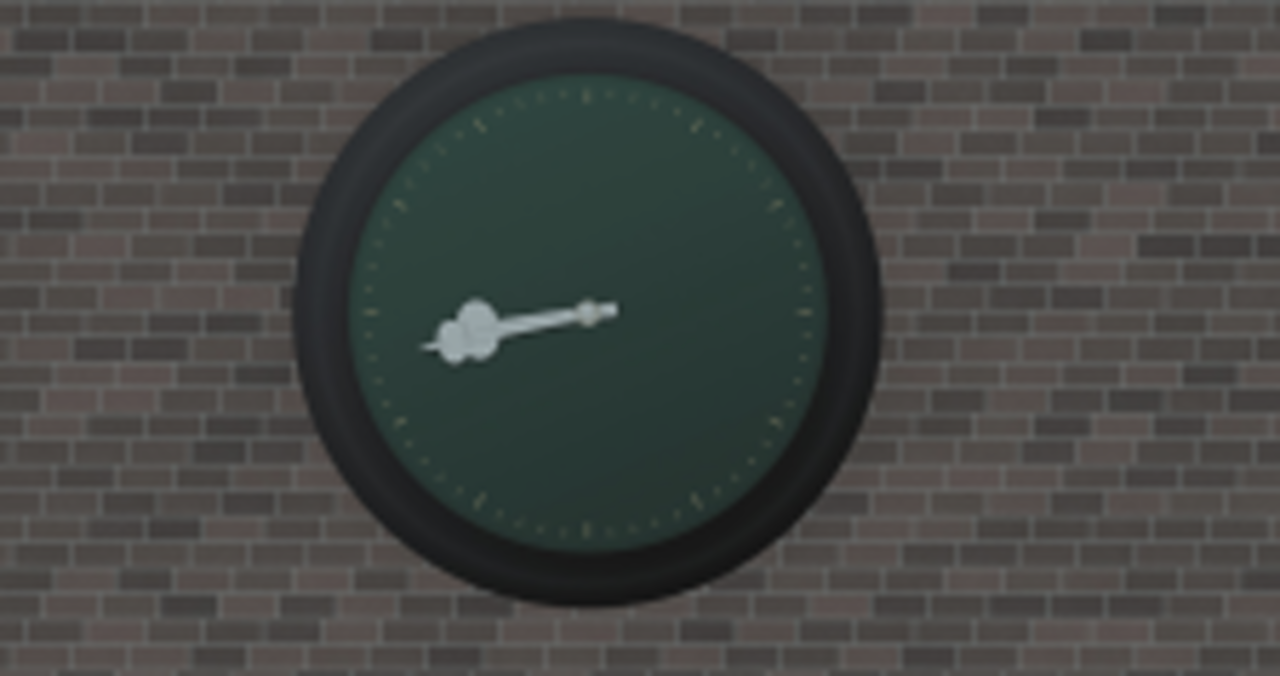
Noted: **8:43**
